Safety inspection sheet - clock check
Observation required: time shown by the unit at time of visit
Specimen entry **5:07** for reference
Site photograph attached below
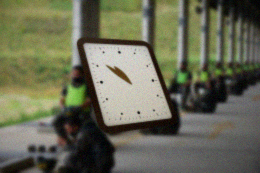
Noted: **10:52**
